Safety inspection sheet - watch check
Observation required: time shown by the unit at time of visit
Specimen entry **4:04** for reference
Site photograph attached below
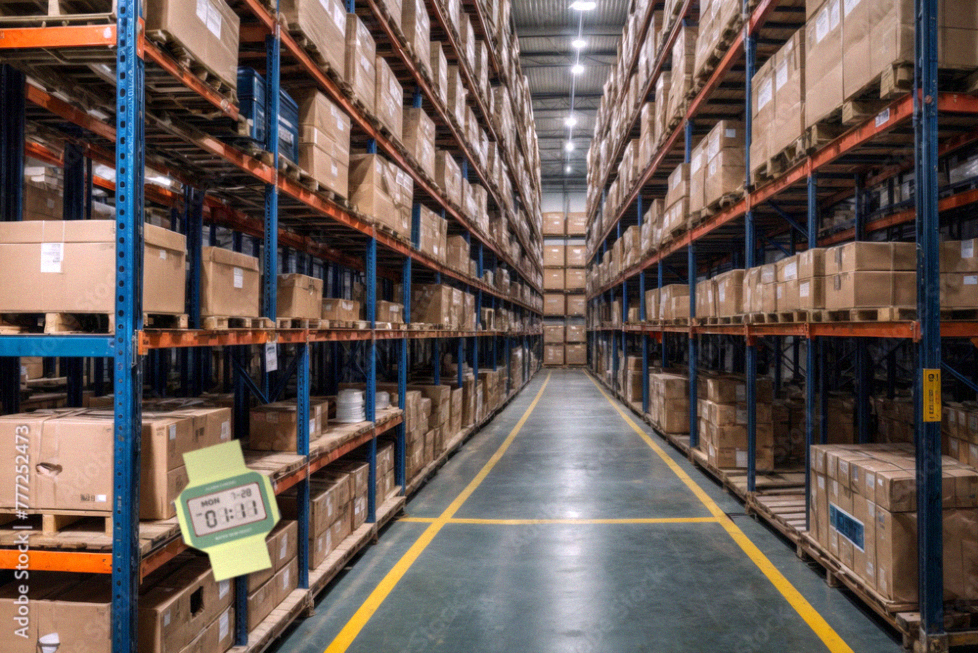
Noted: **1:11**
